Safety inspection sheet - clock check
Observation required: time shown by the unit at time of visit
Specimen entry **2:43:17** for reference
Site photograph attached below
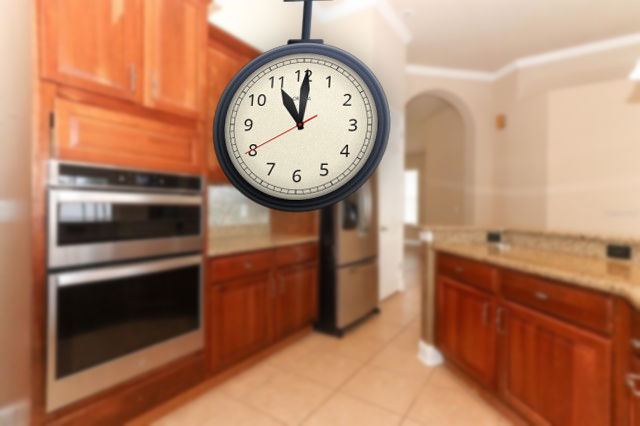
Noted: **11:00:40**
